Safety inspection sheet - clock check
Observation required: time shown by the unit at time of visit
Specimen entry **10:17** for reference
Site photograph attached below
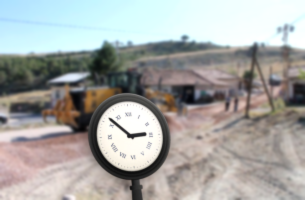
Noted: **2:52**
